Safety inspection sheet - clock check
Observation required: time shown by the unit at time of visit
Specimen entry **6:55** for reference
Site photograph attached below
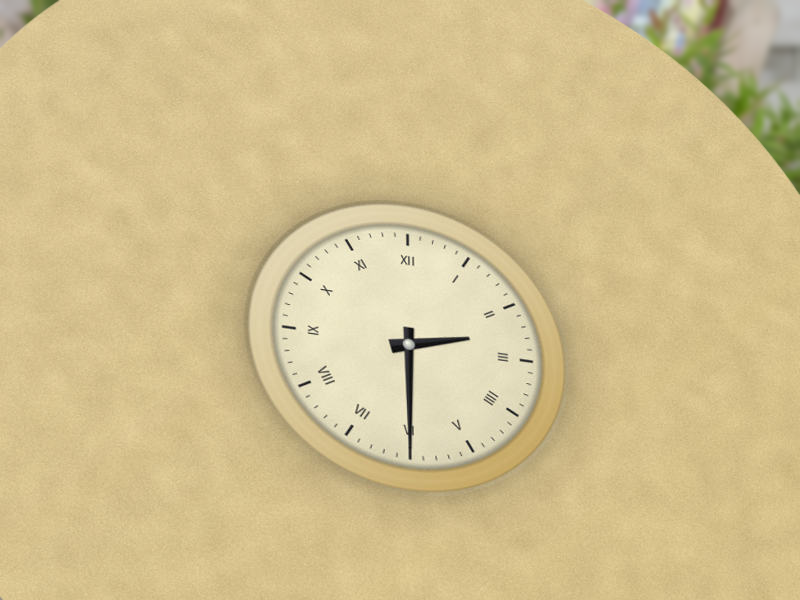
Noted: **2:30**
